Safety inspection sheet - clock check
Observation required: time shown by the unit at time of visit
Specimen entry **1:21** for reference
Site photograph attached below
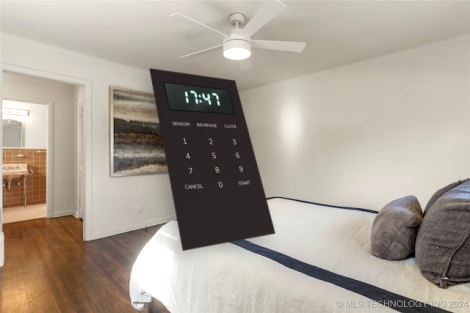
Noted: **17:47**
